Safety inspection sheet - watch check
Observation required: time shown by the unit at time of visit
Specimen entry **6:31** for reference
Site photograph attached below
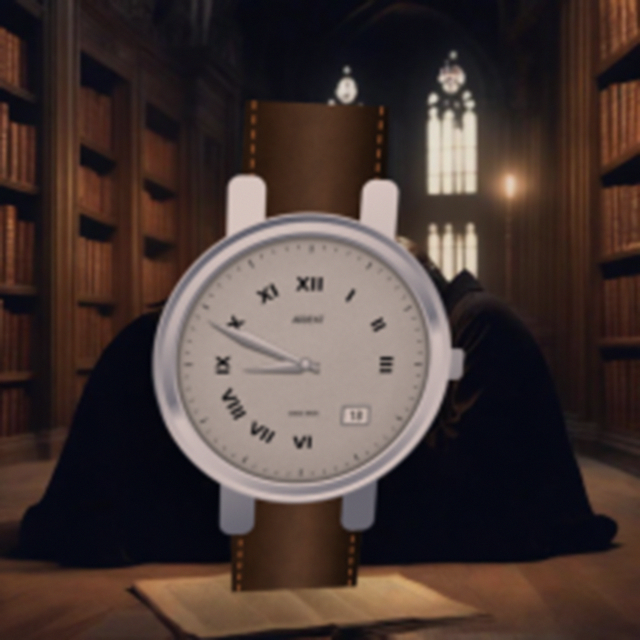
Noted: **8:49**
